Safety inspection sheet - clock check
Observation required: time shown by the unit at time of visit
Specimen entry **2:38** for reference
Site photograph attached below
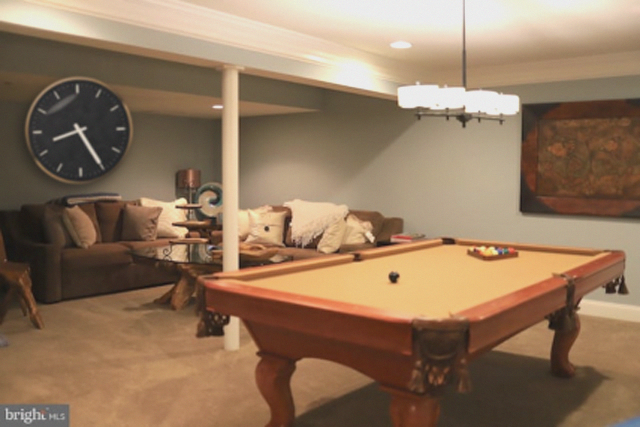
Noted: **8:25**
